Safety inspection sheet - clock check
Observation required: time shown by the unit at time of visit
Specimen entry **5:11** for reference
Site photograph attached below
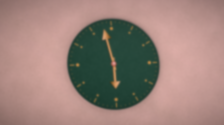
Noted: **5:58**
